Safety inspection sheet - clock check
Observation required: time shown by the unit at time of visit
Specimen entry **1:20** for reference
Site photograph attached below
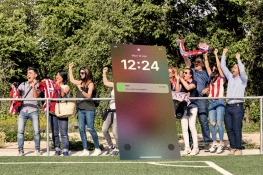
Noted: **12:24**
